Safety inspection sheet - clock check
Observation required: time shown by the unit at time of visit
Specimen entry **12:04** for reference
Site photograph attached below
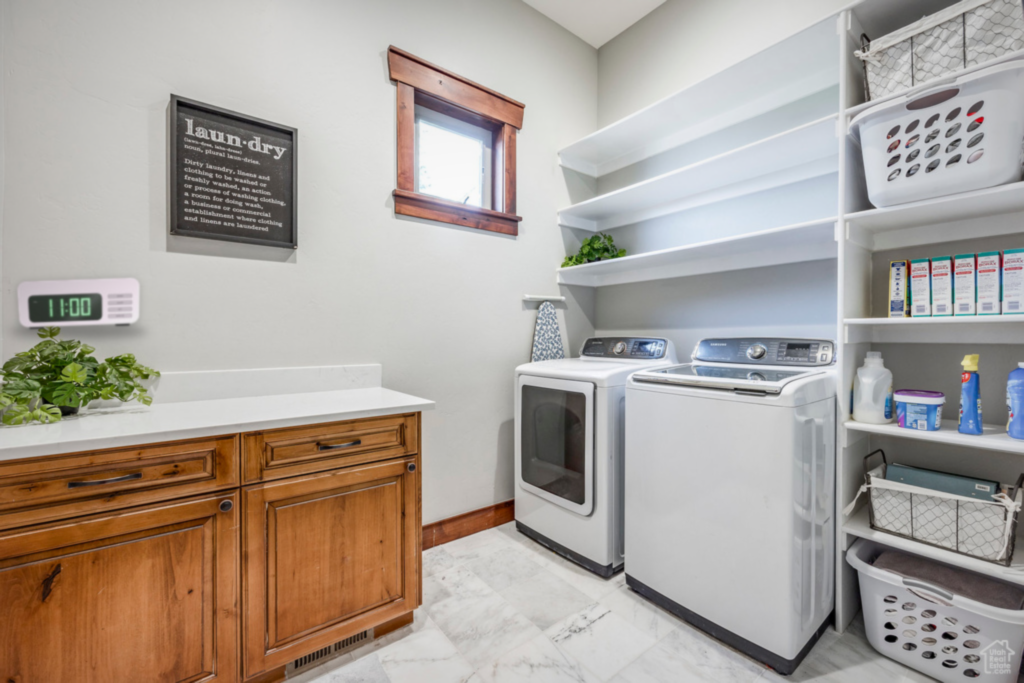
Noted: **11:00**
